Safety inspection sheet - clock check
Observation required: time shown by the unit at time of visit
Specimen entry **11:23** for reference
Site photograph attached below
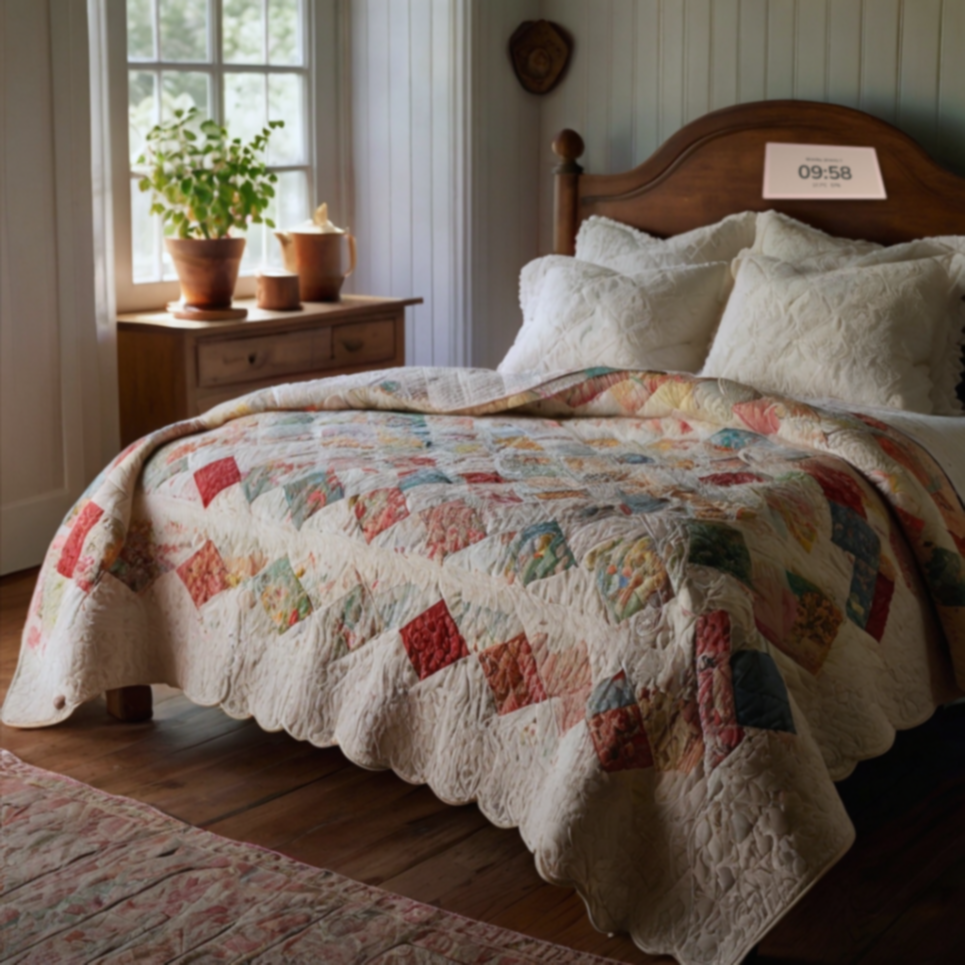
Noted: **9:58**
